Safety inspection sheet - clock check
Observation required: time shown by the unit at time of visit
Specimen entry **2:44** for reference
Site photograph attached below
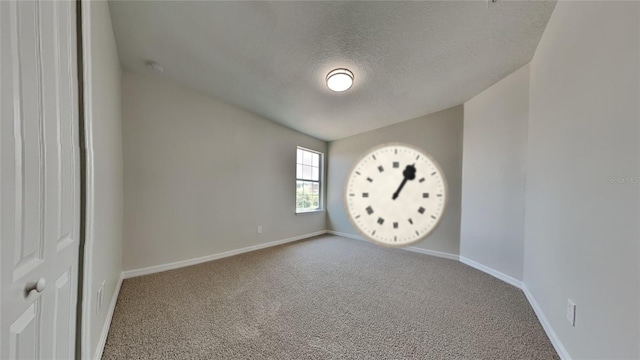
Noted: **1:05**
